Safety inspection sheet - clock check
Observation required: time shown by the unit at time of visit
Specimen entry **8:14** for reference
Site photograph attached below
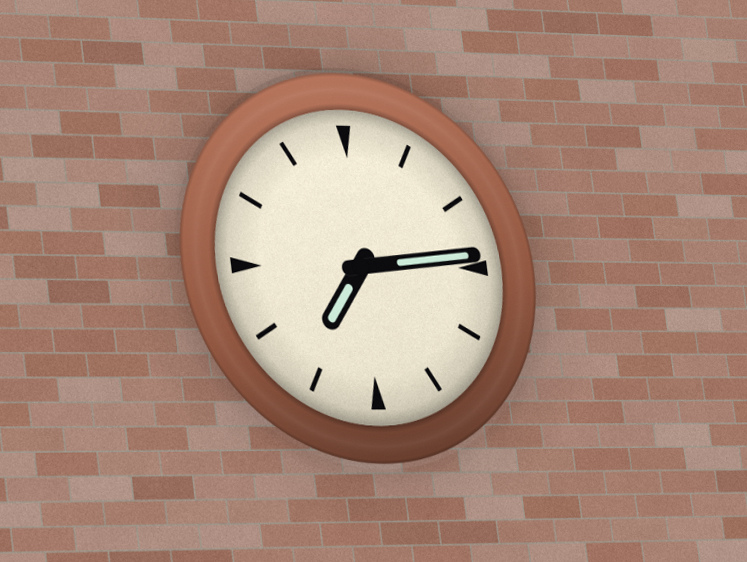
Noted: **7:14**
